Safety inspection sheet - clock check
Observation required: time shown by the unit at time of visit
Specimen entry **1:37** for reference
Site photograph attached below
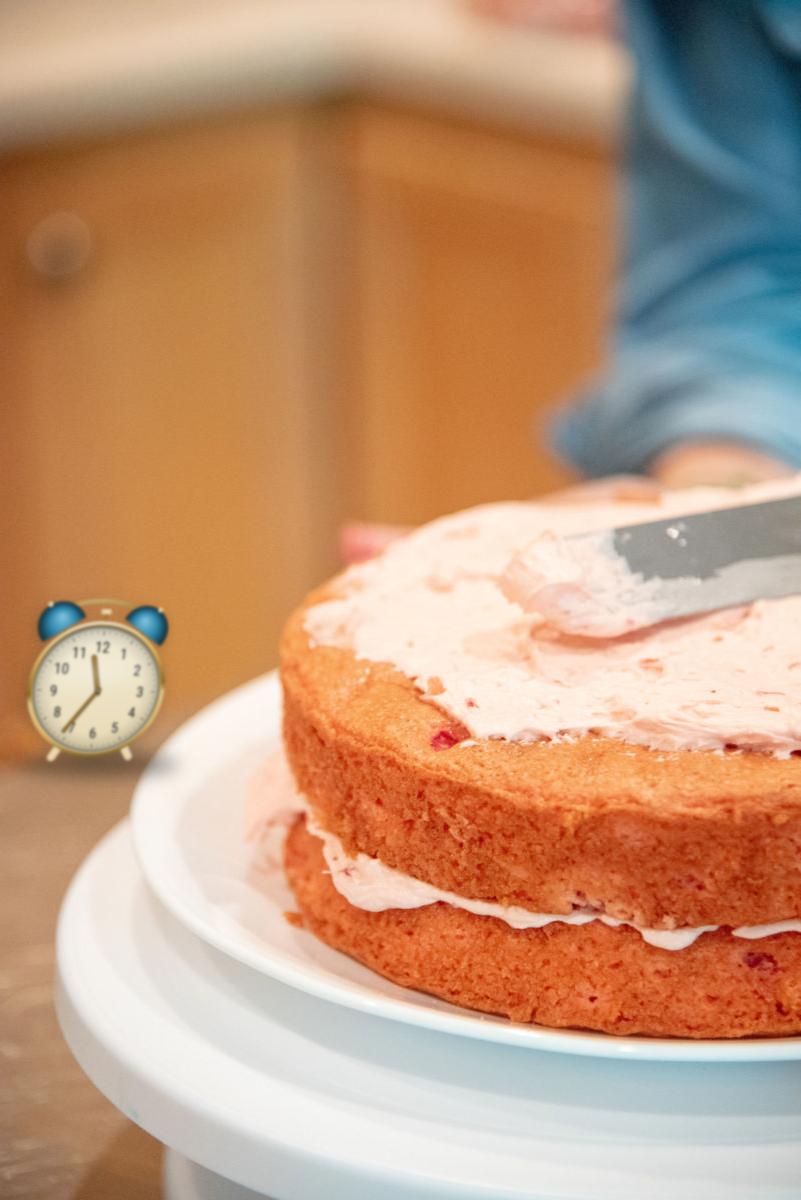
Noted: **11:36**
